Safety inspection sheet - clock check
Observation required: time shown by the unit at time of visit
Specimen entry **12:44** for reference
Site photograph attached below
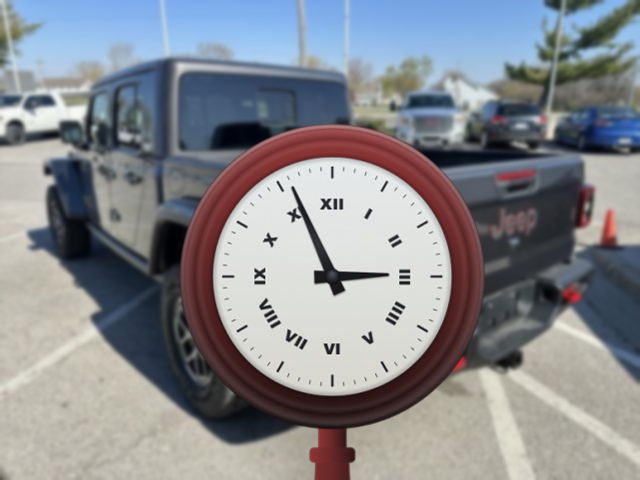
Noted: **2:56**
